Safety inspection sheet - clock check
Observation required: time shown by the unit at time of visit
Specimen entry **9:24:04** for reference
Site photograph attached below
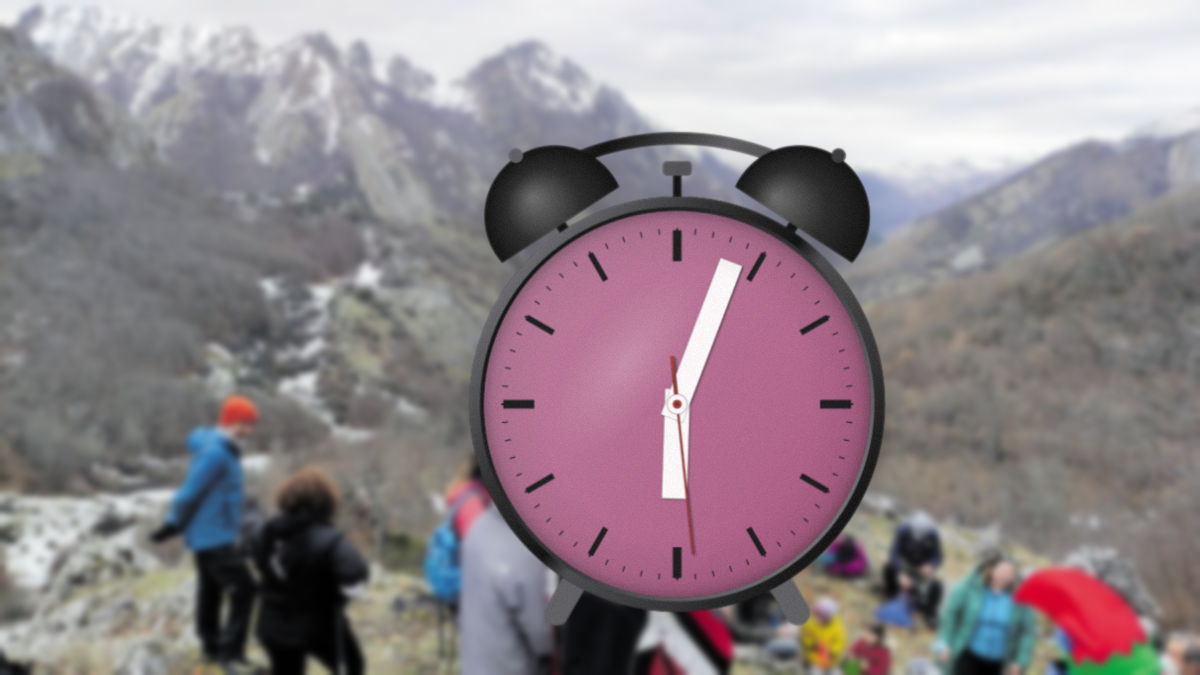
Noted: **6:03:29**
